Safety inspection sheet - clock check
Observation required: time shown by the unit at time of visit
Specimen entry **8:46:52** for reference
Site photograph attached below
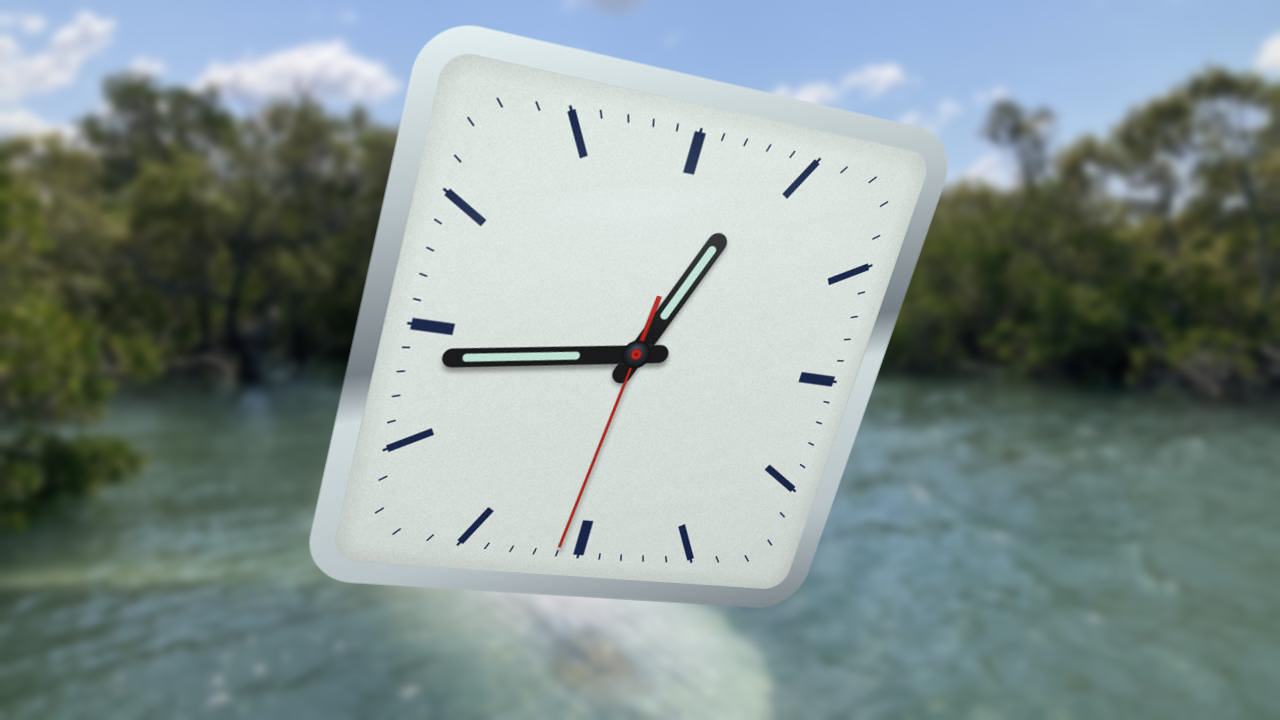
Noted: **12:43:31**
